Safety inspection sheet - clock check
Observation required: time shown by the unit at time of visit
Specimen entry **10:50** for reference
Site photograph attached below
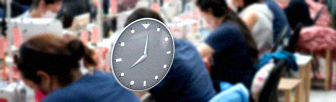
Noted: **8:01**
